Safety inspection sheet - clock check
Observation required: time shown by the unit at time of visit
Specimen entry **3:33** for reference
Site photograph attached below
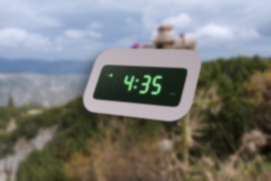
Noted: **4:35**
